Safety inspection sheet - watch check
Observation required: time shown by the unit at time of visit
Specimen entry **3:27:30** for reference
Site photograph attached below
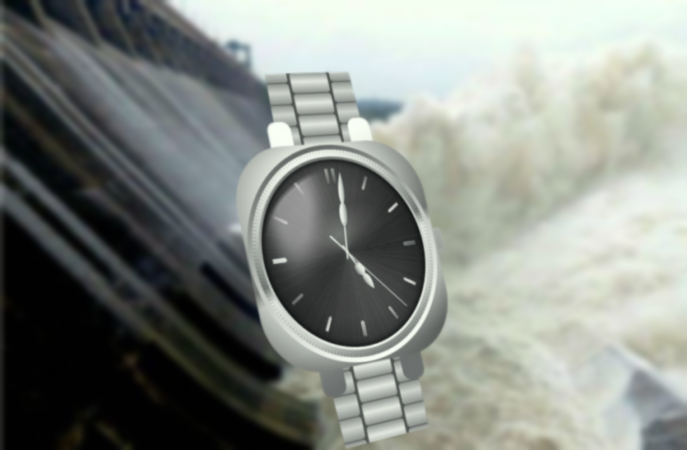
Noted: **5:01:23**
